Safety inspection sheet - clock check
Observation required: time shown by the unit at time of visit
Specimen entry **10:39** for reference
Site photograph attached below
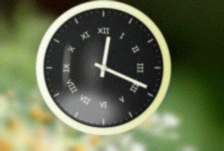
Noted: **12:19**
